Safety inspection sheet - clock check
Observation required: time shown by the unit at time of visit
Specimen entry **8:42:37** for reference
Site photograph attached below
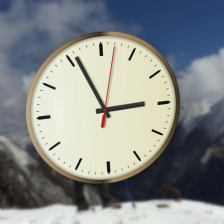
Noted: **2:56:02**
